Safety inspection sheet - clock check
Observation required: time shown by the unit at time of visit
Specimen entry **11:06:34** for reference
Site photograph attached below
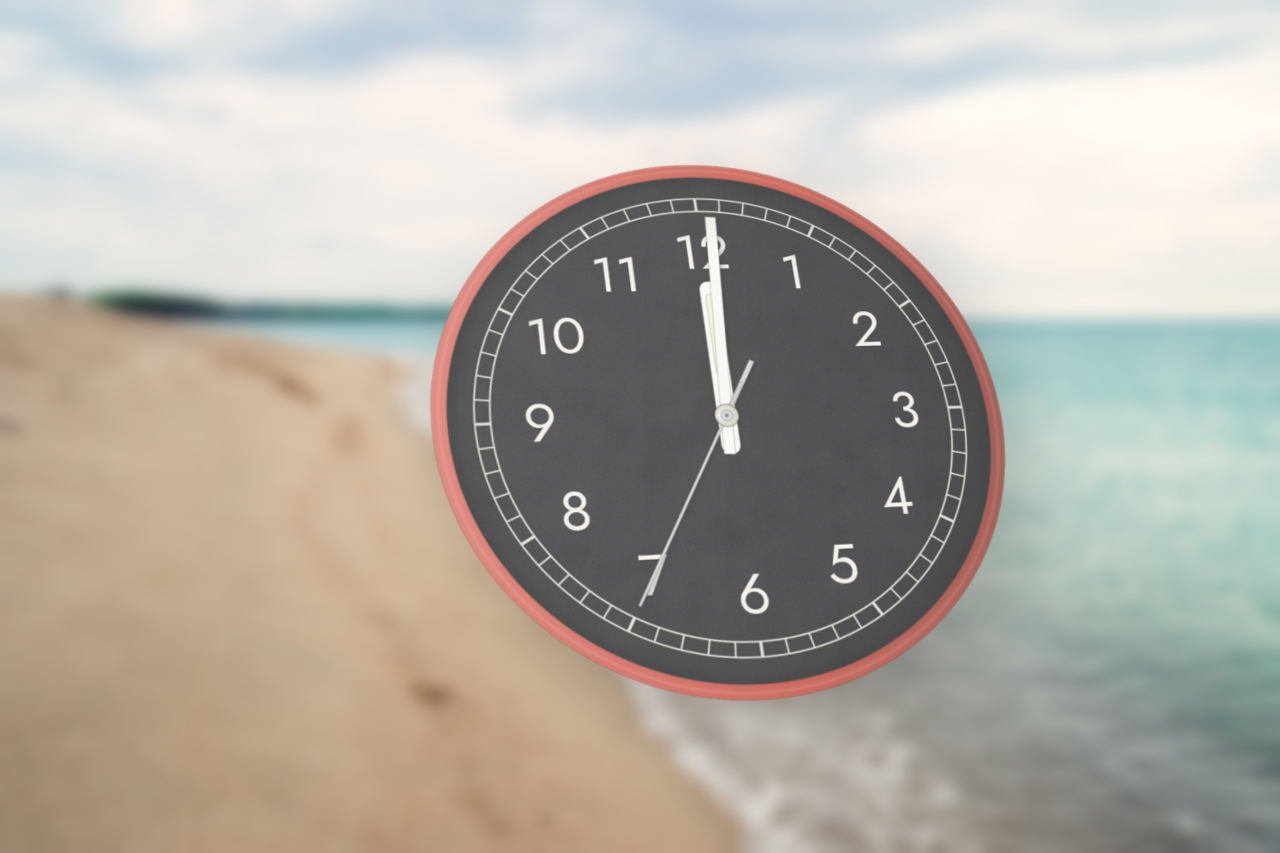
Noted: **12:00:35**
